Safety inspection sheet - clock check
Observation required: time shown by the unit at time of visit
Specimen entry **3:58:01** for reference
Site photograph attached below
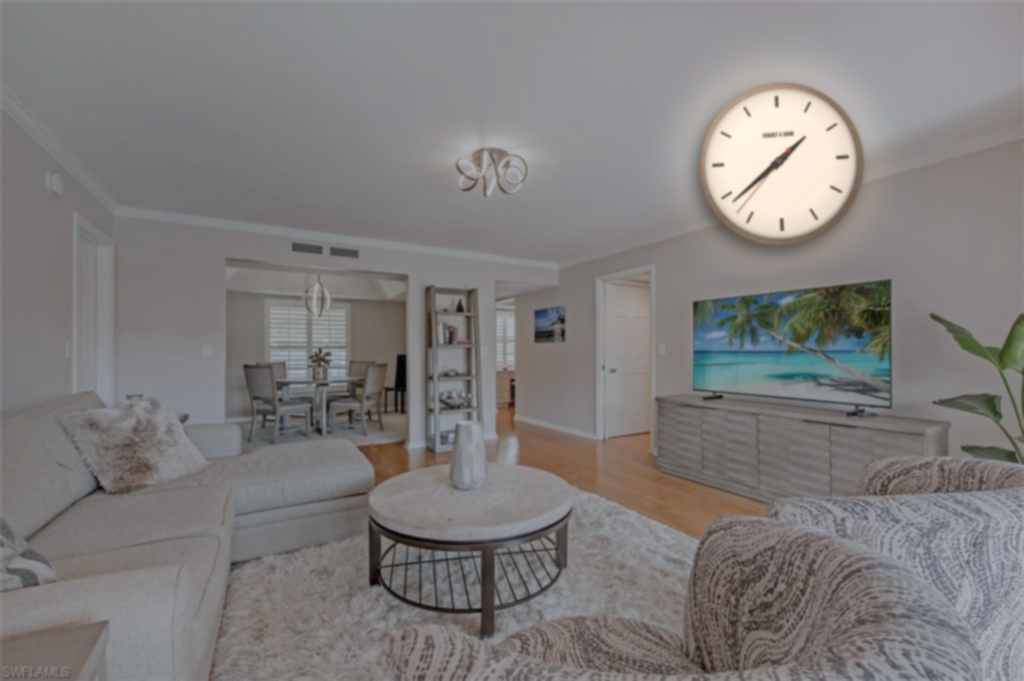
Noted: **1:38:37**
